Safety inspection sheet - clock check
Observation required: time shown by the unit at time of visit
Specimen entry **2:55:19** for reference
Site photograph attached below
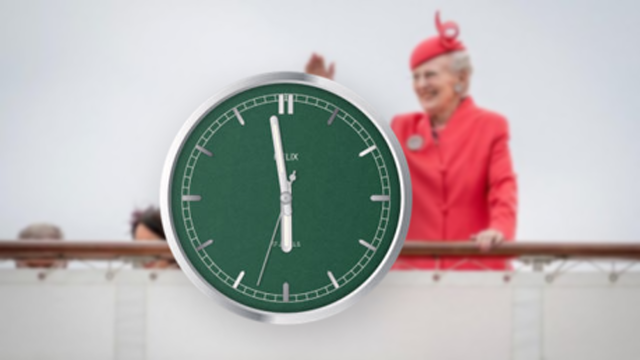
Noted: **5:58:33**
